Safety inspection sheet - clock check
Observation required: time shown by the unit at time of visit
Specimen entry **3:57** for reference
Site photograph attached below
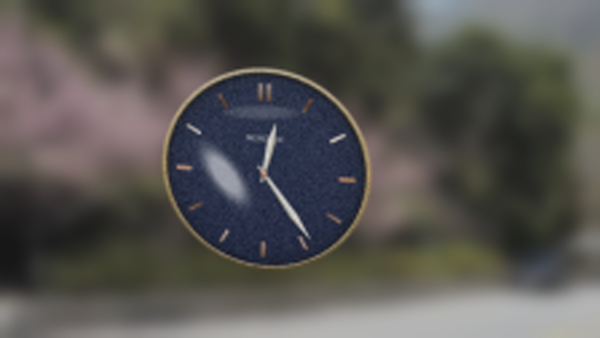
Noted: **12:24**
